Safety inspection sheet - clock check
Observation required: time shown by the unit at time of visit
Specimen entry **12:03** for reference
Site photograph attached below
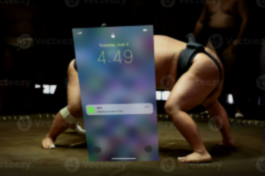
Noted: **4:49**
